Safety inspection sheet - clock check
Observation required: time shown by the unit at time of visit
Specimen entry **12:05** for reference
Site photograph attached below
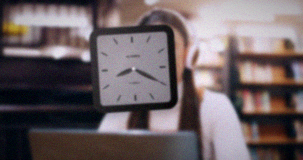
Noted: **8:20**
